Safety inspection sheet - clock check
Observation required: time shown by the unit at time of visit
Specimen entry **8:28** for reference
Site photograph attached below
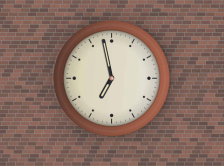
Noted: **6:58**
